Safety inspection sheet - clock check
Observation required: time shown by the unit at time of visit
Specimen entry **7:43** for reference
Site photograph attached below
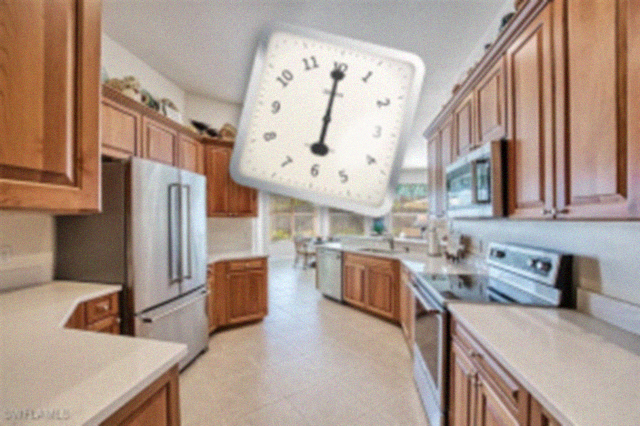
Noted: **6:00**
